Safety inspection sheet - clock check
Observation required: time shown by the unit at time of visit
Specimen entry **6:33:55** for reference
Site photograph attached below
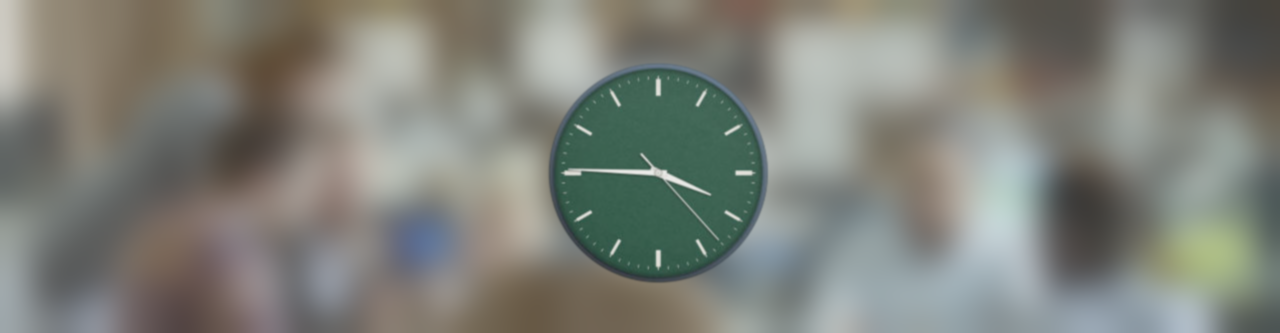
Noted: **3:45:23**
